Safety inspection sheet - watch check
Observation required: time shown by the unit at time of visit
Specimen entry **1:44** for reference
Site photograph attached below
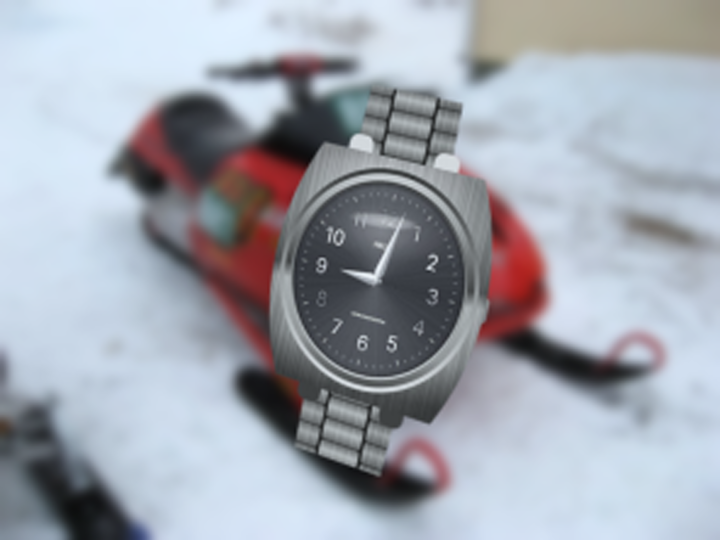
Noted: **9:02**
